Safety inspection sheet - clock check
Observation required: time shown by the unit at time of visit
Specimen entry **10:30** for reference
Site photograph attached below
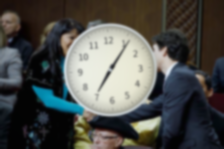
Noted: **7:06**
